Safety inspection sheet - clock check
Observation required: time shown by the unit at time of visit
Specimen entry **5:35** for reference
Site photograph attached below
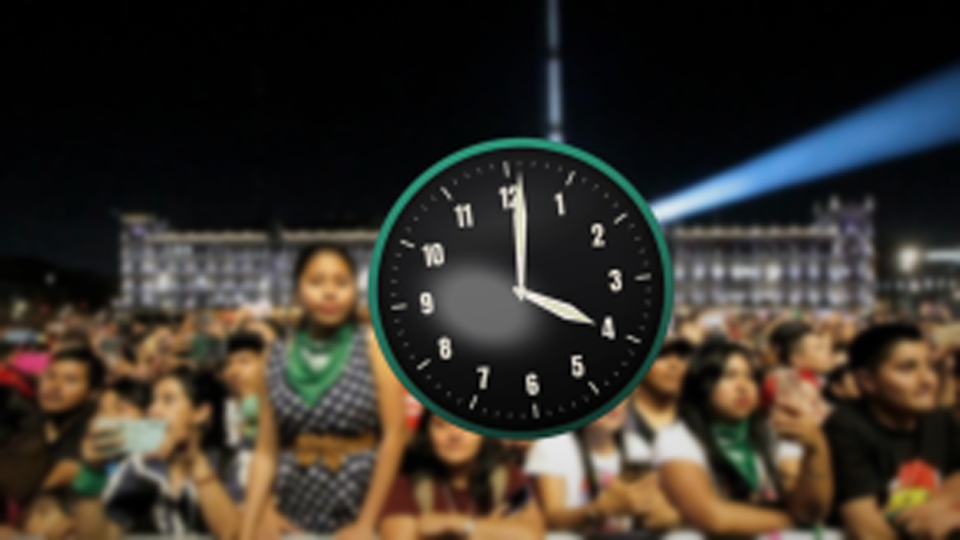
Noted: **4:01**
